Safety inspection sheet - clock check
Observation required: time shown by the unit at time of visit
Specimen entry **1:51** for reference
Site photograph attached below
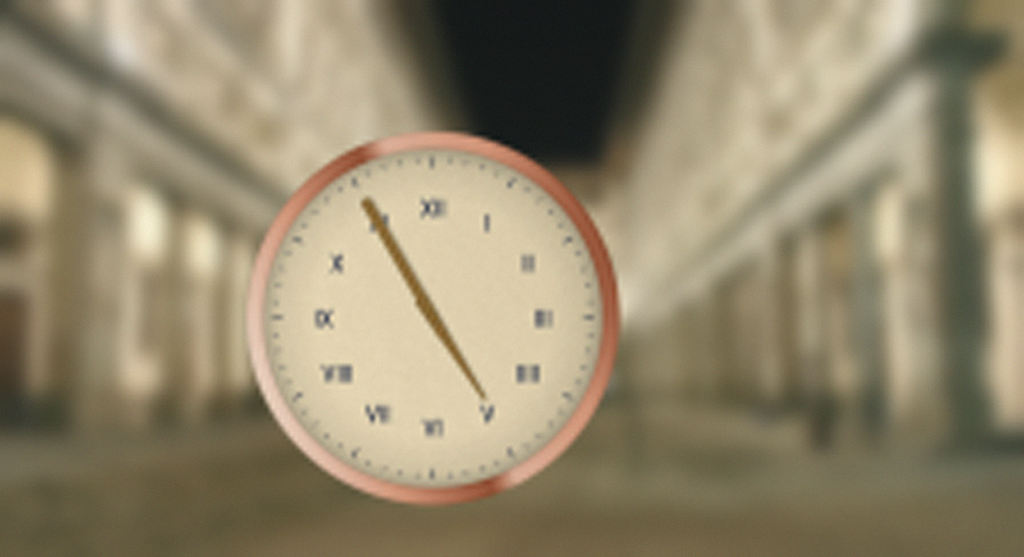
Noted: **4:55**
